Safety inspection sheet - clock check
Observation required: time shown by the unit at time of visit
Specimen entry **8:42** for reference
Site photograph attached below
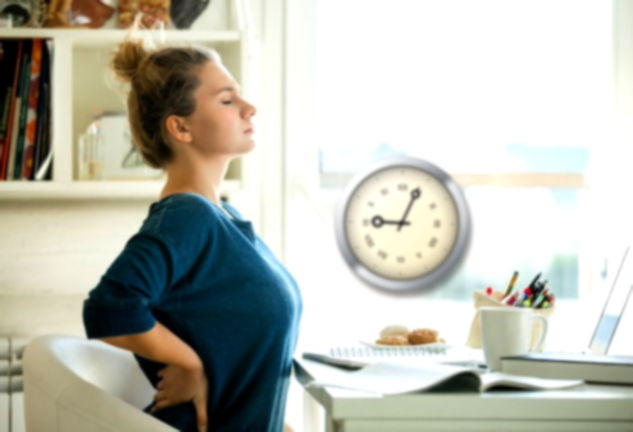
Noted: **9:04**
